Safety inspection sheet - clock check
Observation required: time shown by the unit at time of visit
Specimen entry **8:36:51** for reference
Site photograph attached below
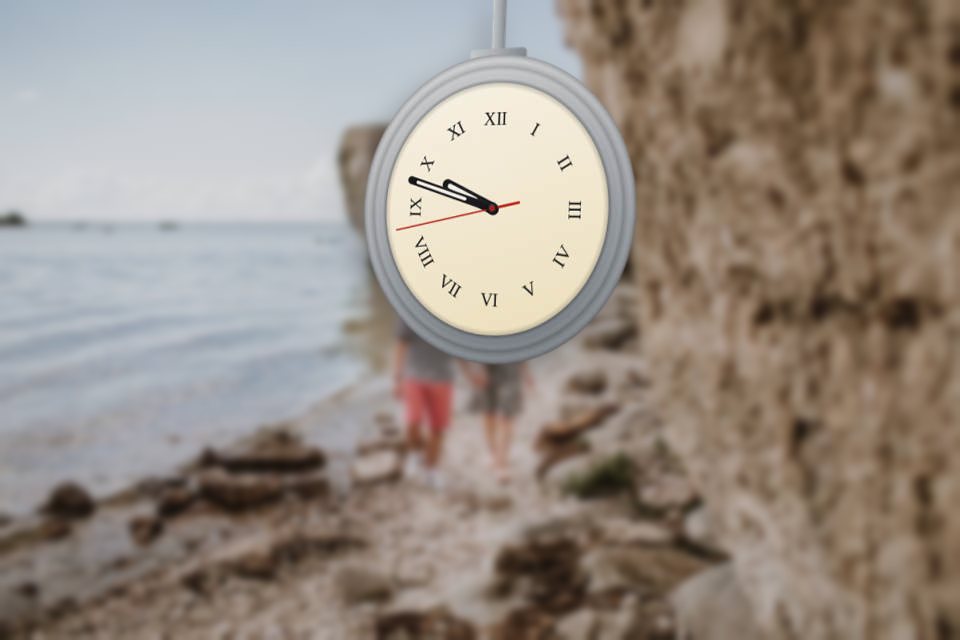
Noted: **9:47:43**
